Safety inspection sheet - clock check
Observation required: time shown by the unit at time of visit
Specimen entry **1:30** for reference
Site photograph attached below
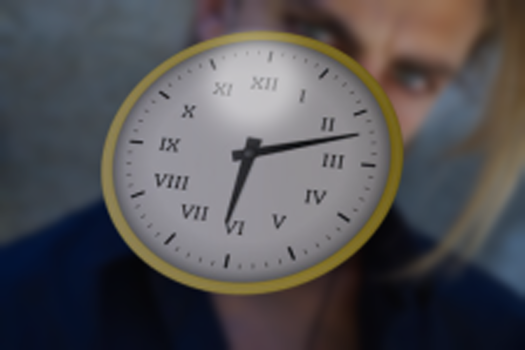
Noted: **6:12**
